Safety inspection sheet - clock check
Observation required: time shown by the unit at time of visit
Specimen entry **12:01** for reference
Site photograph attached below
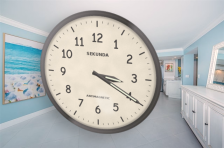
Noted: **3:20**
